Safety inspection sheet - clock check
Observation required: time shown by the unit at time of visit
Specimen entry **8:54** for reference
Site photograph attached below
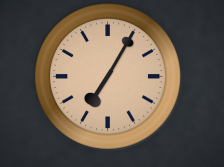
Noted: **7:05**
